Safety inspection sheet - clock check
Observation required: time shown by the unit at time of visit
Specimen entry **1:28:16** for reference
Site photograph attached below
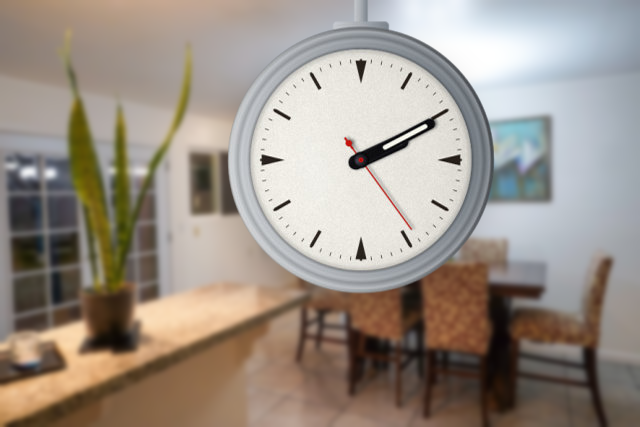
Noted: **2:10:24**
